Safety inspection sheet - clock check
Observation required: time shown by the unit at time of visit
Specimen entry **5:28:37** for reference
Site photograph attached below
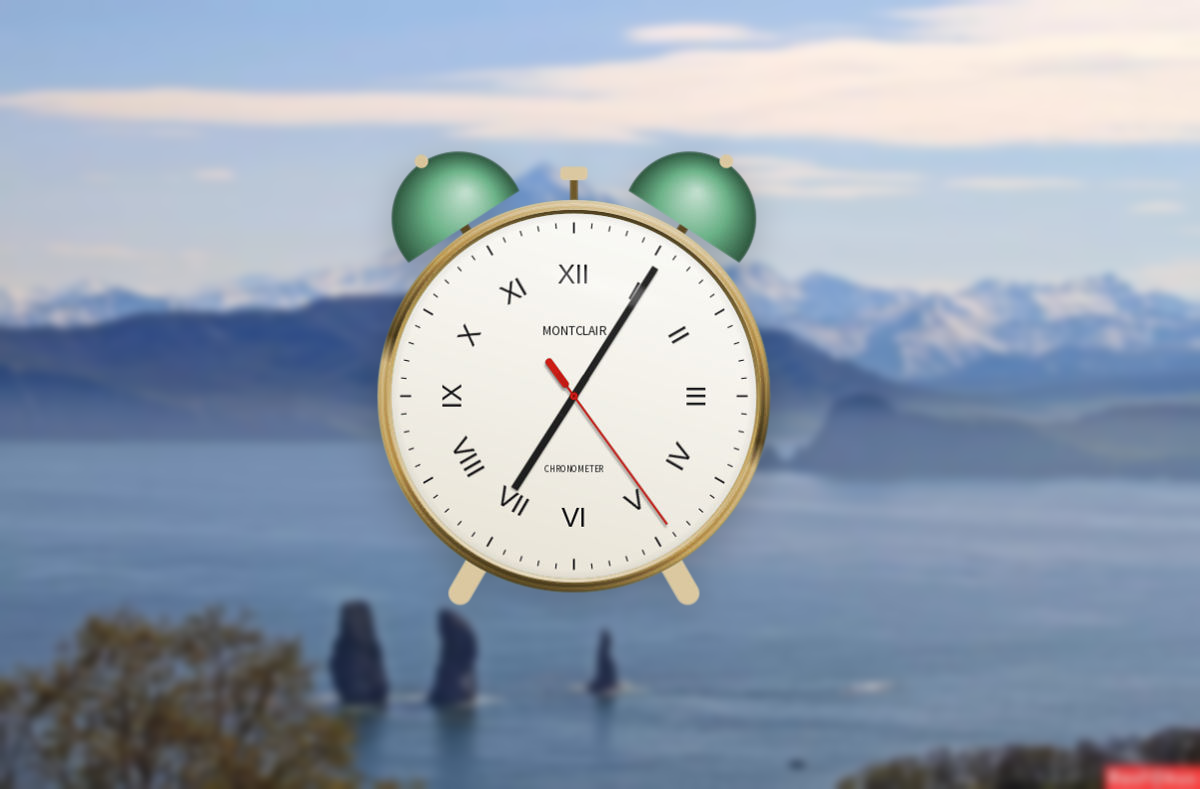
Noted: **7:05:24**
